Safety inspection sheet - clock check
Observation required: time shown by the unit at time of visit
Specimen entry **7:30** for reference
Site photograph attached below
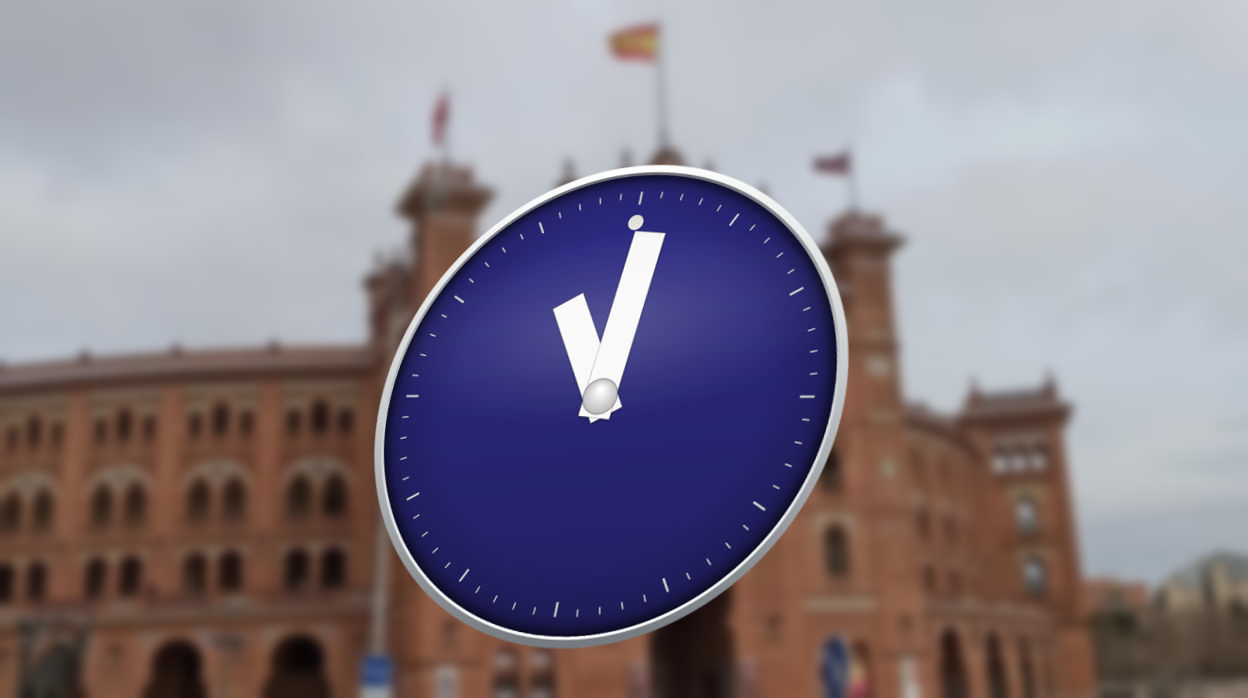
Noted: **11:01**
